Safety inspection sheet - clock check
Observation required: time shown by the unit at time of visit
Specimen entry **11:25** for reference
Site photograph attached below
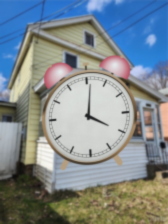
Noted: **4:01**
